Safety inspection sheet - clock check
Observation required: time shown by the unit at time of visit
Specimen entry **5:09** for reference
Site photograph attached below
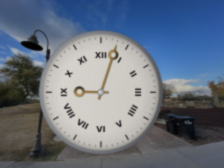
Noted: **9:03**
